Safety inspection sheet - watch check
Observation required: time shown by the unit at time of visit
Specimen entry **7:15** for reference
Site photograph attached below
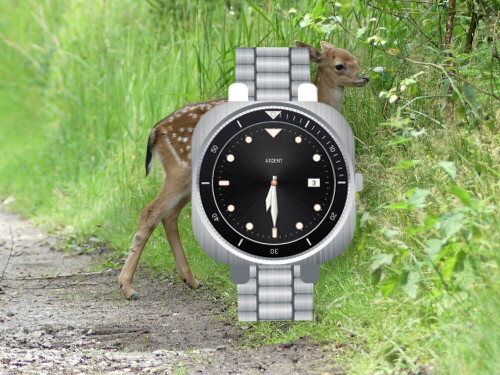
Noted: **6:30**
